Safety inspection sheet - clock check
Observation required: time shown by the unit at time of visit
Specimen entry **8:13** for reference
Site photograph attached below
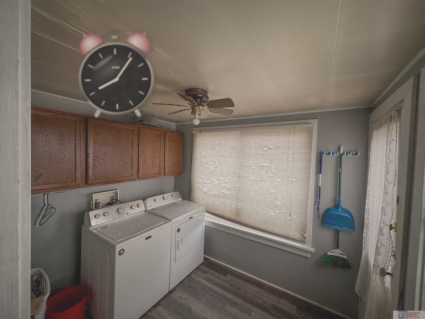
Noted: **8:06**
